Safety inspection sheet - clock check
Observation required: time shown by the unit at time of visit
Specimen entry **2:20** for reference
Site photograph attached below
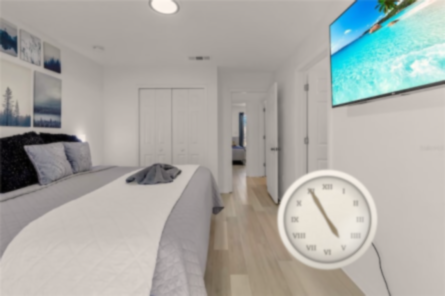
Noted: **4:55**
